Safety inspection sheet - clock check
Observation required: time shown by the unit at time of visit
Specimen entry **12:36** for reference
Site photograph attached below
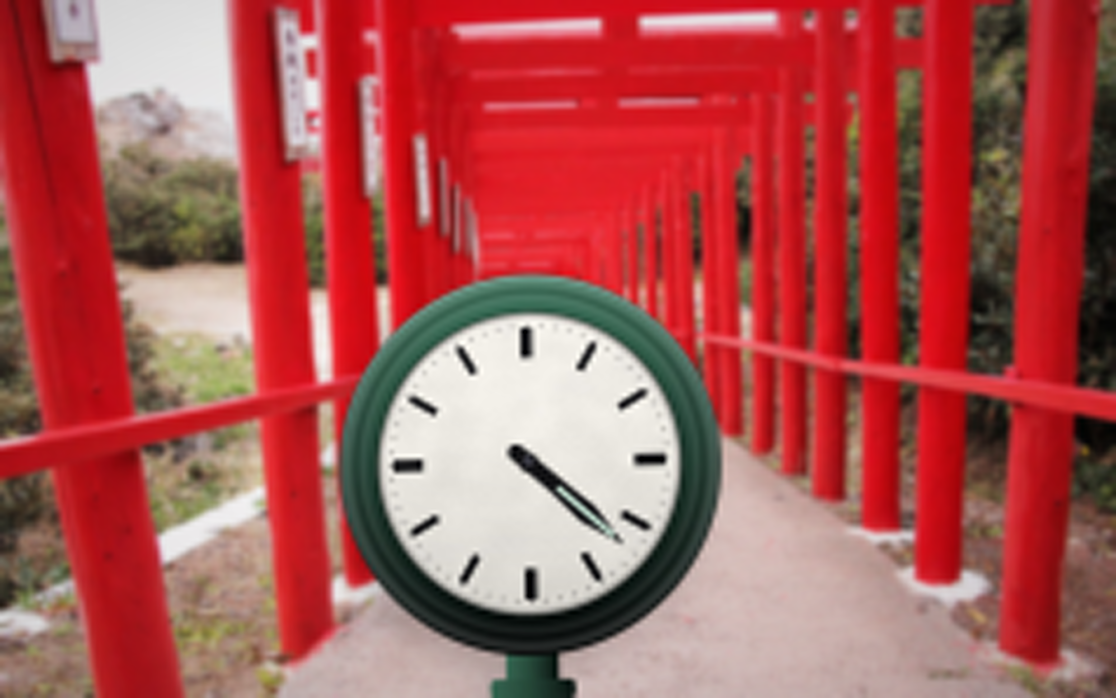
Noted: **4:22**
